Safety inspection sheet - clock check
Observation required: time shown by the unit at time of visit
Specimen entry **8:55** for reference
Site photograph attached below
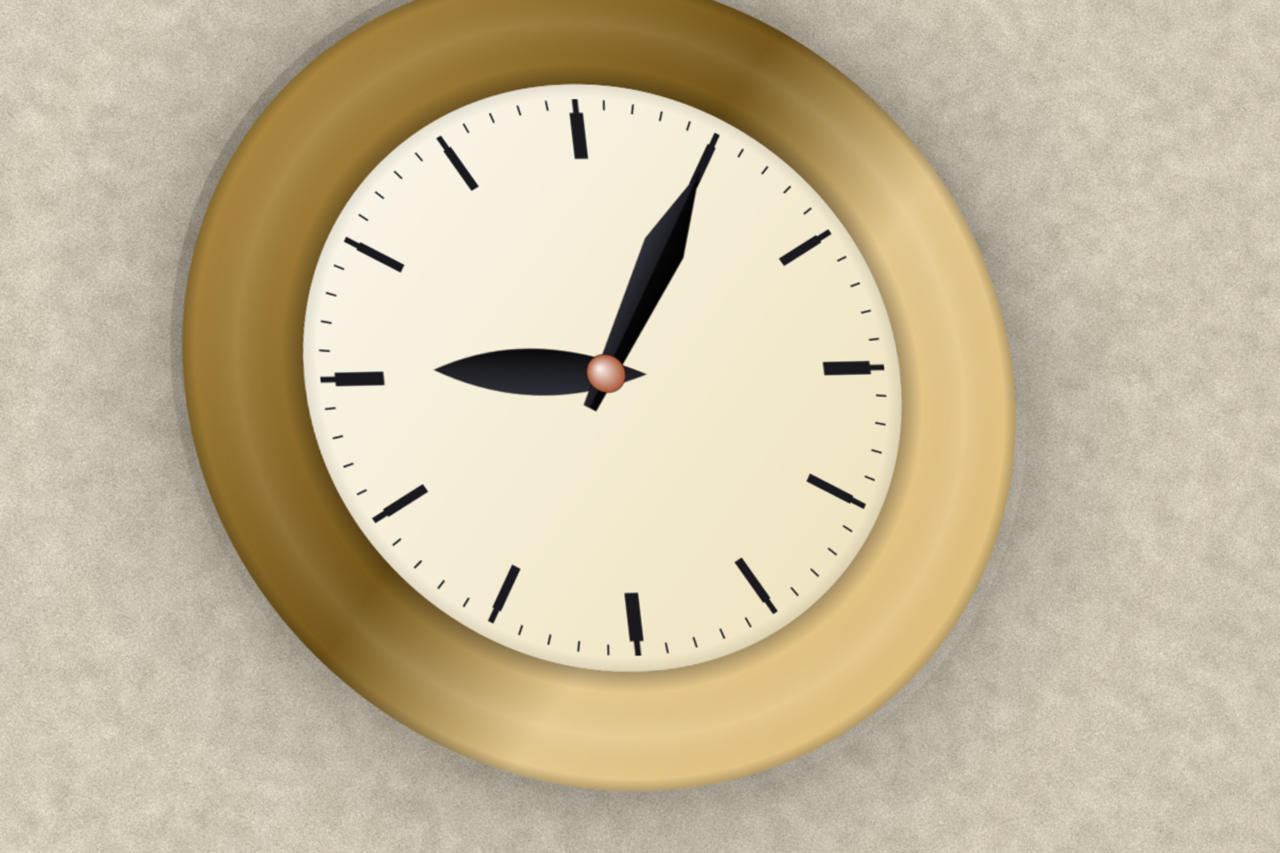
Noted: **9:05**
